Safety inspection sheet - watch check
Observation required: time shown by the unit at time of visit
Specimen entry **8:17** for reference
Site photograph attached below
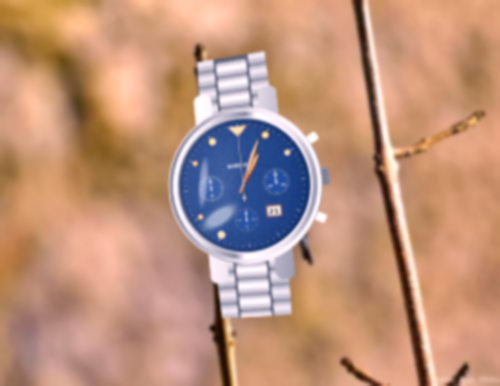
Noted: **1:04**
